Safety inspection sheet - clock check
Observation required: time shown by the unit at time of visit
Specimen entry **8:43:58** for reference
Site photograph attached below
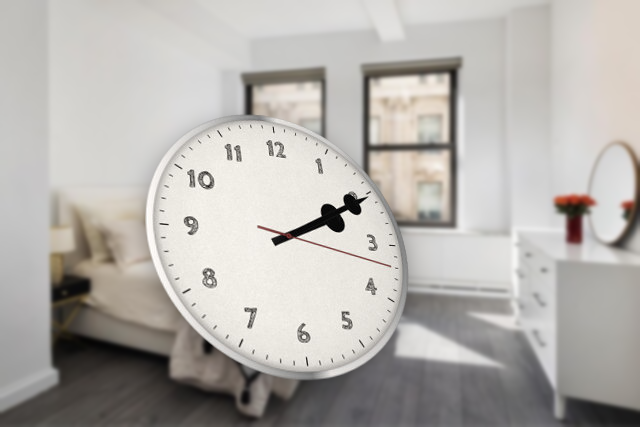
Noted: **2:10:17**
